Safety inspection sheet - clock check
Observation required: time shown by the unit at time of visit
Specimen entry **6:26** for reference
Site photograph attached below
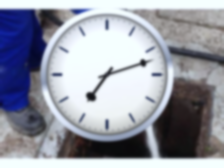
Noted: **7:12**
